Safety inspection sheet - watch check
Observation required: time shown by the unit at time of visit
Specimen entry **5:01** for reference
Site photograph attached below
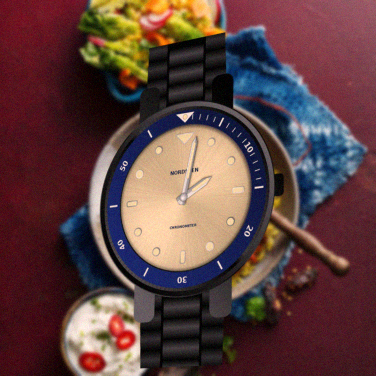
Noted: **2:02**
